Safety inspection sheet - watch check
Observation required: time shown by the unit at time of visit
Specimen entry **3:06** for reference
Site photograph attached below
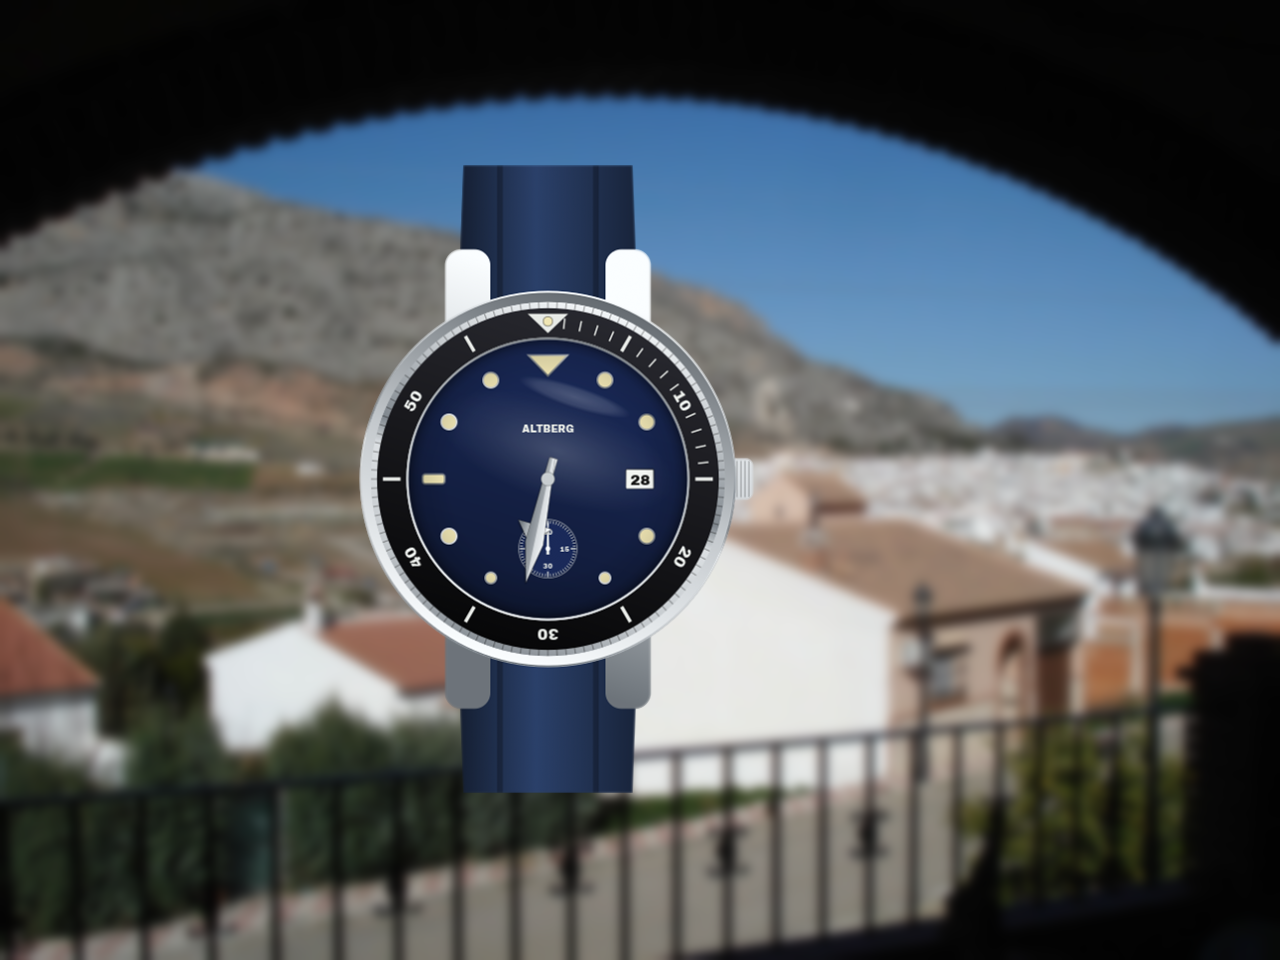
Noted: **6:32**
